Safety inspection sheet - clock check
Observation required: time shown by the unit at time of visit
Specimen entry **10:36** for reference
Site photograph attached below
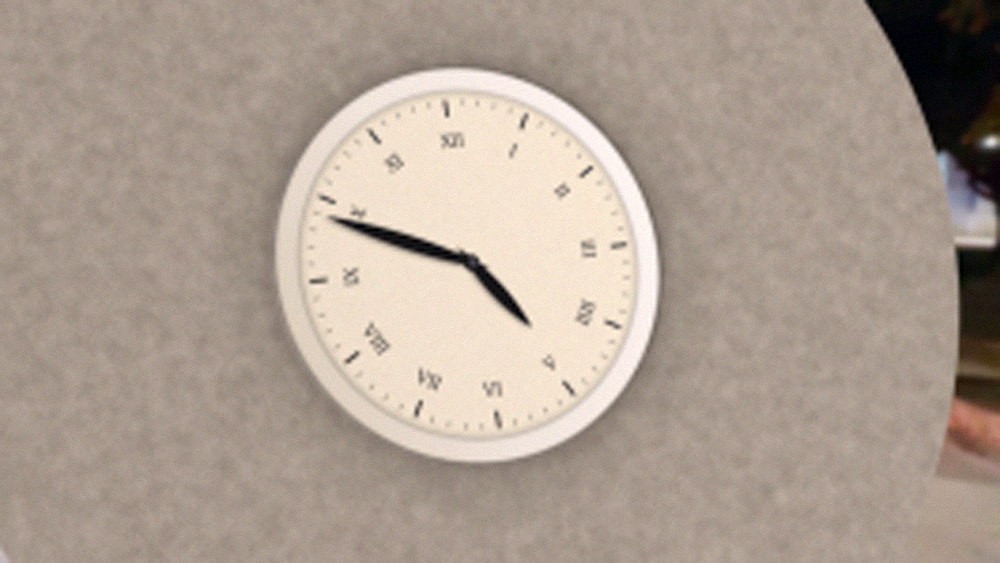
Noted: **4:49**
